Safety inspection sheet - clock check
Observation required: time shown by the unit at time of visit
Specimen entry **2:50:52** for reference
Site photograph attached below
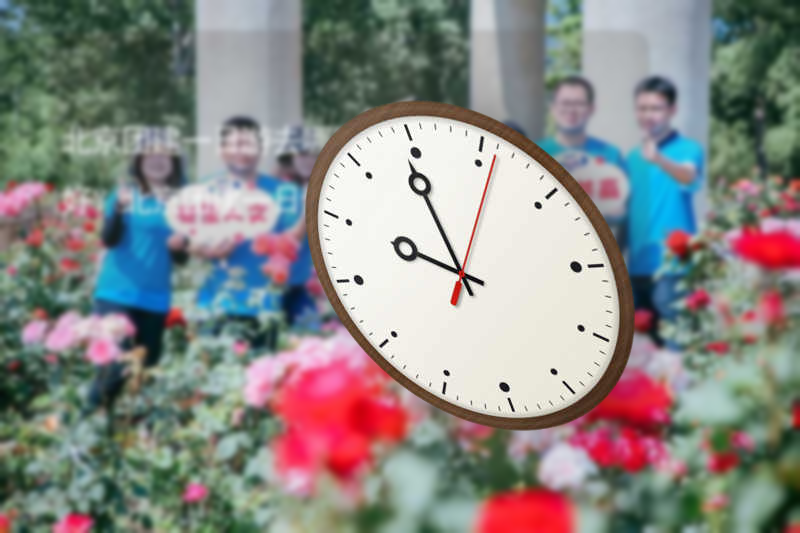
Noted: **9:59:06**
